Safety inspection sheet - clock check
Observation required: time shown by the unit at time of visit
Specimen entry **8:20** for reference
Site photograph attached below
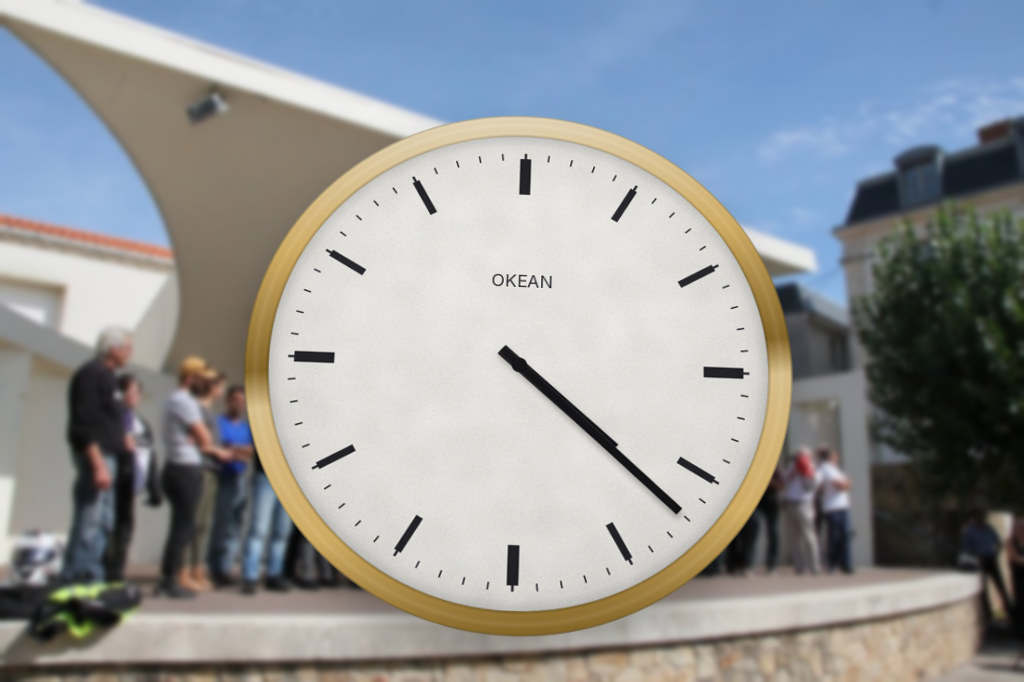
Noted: **4:22**
